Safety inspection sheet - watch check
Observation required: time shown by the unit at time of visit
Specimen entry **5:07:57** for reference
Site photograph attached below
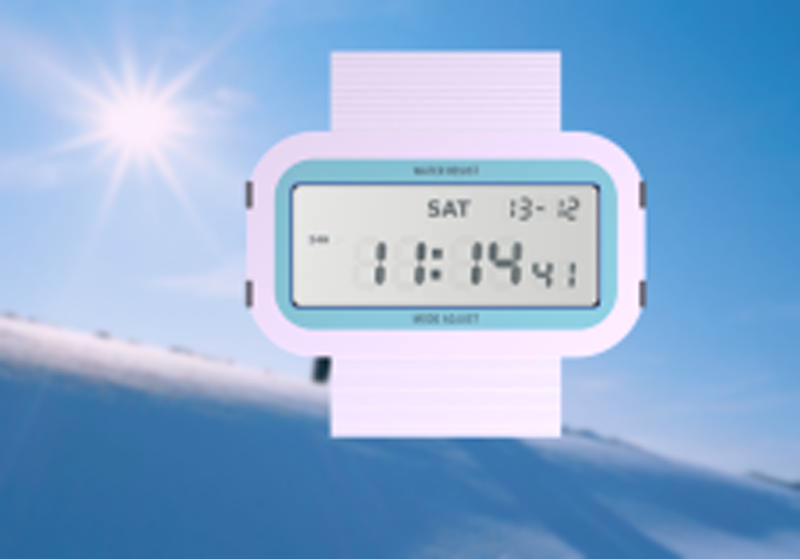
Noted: **11:14:41**
